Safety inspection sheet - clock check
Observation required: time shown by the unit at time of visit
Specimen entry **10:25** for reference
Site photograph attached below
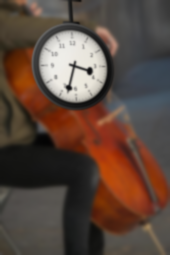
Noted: **3:33**
